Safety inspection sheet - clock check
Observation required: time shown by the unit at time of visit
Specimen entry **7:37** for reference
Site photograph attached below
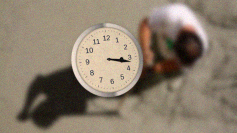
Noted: **3:17**
